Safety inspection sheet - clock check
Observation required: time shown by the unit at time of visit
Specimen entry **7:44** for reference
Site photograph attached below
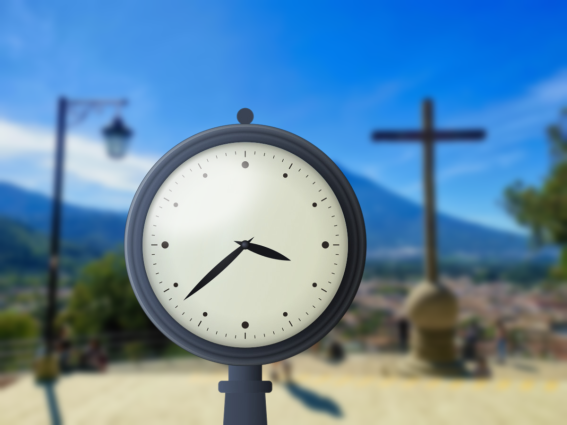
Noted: **3:38**
